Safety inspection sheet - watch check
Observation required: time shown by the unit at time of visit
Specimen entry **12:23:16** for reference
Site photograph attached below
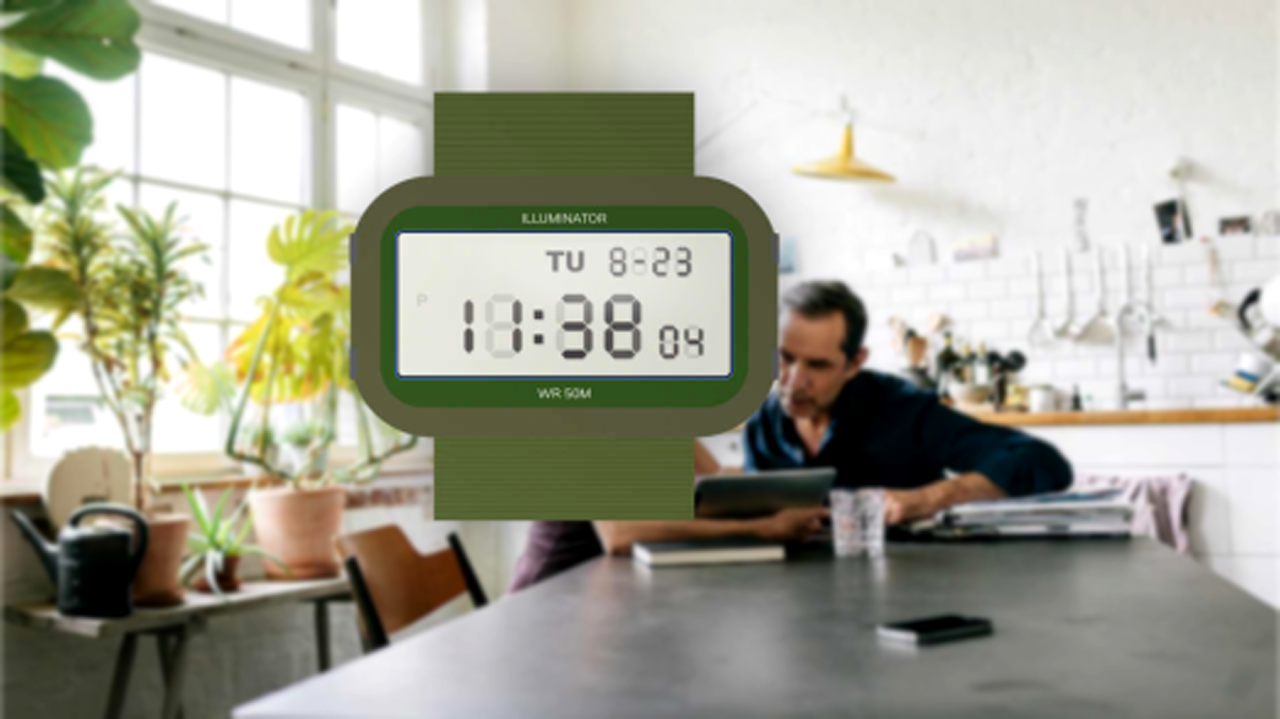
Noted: **11:38:04**
